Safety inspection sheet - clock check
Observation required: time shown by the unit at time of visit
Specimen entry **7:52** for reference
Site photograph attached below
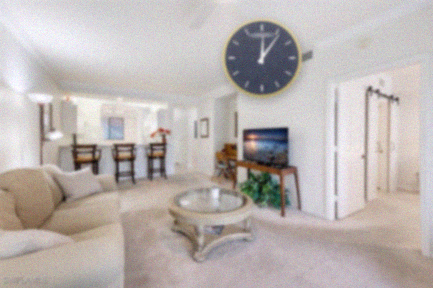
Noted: **12:06**
